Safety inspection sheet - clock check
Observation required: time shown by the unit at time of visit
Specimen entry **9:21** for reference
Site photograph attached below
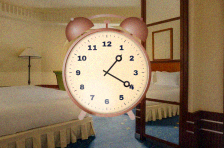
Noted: **1:20**
